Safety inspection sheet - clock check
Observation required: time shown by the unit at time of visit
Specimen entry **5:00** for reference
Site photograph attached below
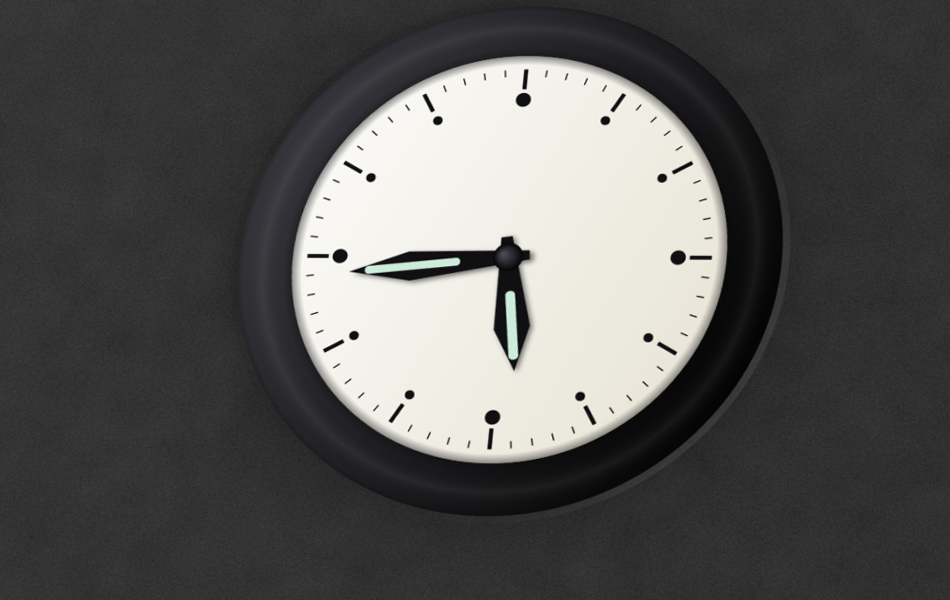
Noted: **5:44**
